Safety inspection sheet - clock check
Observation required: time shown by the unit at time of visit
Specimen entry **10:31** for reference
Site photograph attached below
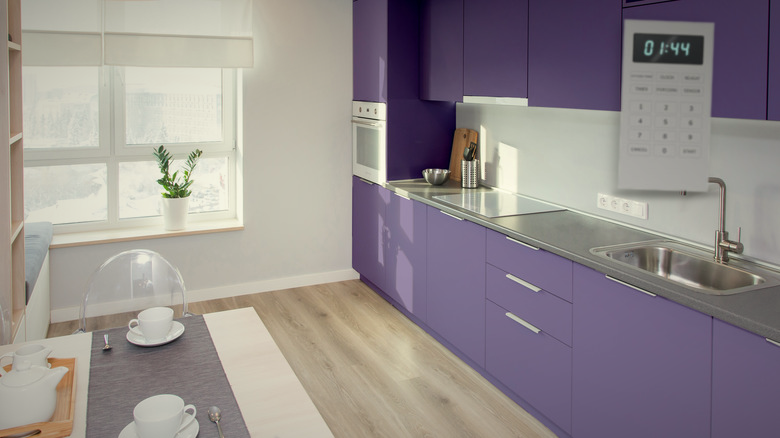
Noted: **1:44**
